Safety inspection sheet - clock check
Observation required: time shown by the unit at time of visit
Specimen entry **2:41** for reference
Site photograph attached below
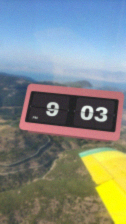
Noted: **9:03**
